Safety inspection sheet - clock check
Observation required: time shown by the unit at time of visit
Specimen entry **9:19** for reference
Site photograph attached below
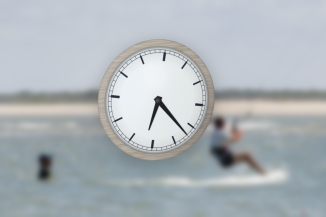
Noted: **6:22**
